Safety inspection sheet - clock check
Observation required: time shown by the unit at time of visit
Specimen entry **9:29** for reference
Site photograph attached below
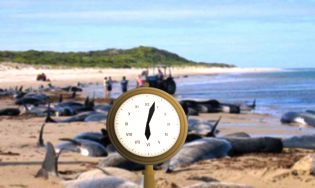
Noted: **6:03**
